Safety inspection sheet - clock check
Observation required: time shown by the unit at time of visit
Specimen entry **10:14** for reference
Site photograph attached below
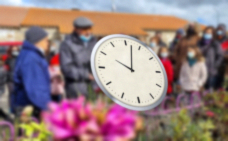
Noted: **10:02**
